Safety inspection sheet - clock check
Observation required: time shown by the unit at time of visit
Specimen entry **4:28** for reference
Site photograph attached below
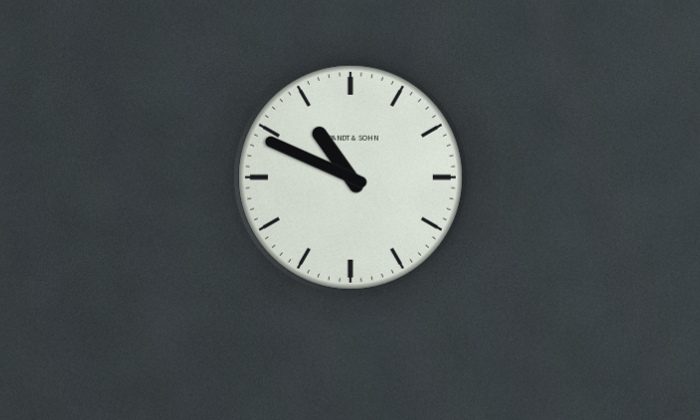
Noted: **10:49**
